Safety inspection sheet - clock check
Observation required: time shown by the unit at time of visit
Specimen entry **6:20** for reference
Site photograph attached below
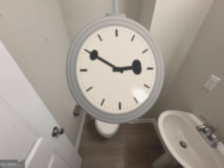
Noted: **2:50**
